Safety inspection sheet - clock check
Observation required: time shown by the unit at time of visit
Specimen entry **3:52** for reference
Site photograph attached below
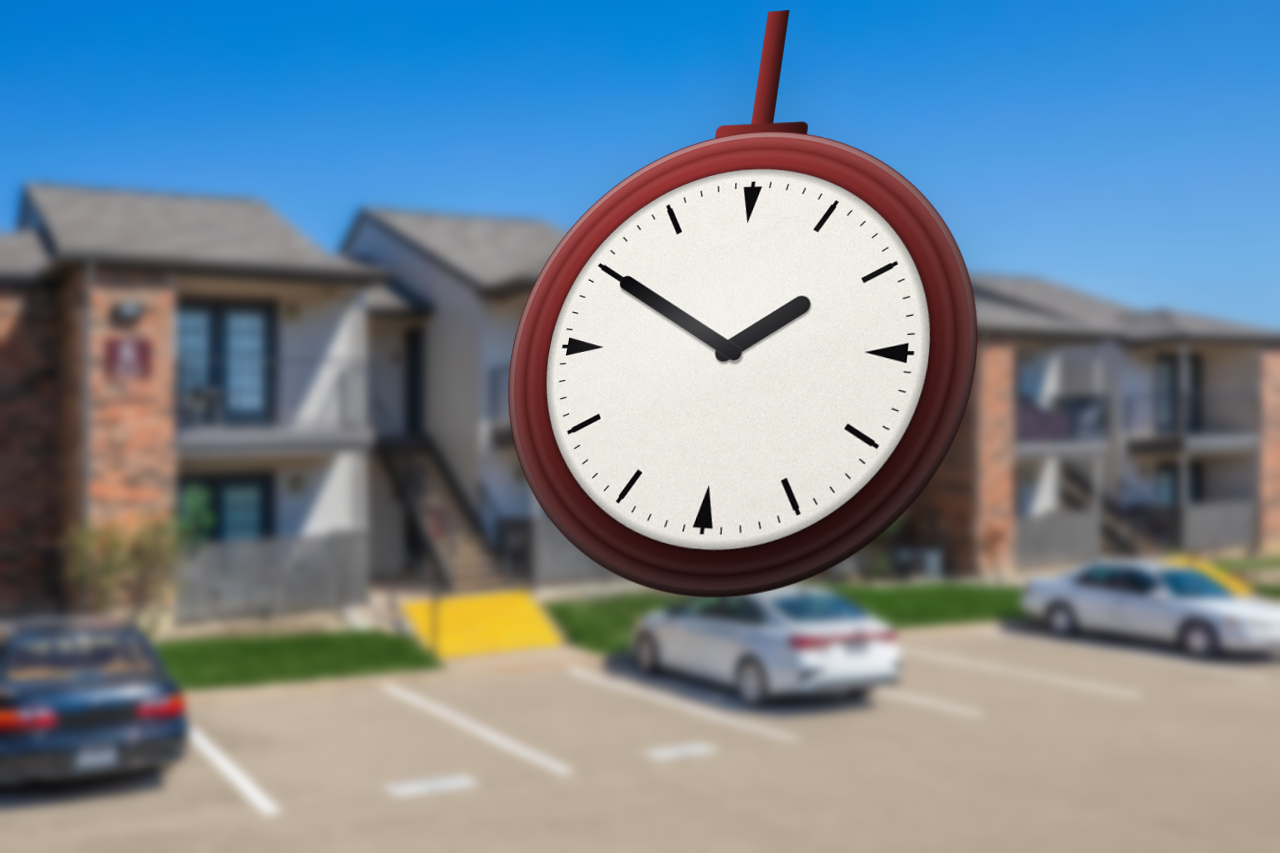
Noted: **1:50**
